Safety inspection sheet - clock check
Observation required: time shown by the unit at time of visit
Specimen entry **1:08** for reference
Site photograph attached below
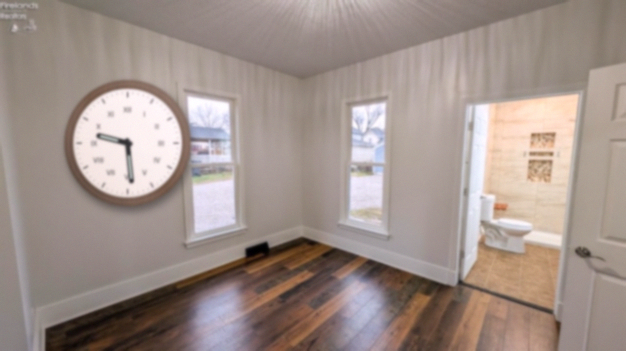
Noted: **9:29**
